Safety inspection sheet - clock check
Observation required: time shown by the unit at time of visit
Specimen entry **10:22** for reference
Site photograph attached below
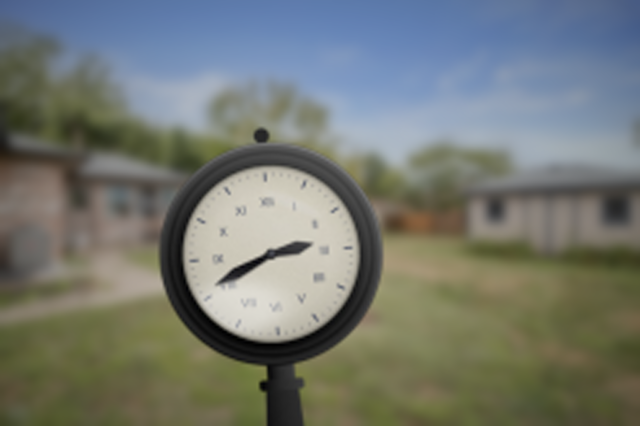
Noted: **2:41**
